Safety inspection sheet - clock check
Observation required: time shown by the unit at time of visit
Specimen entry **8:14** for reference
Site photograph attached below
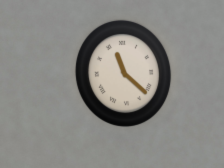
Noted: **11:22**
